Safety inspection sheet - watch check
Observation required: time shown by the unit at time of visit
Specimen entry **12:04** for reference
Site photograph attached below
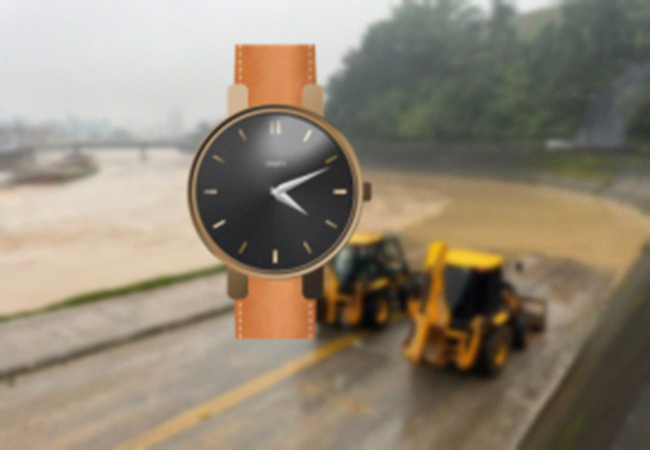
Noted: **4:11**
